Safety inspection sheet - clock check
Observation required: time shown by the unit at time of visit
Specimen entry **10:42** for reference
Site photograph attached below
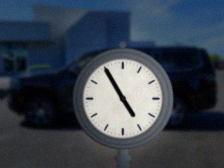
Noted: **4:55**
